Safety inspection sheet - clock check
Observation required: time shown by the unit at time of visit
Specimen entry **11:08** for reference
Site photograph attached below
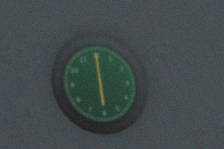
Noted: **6:00**
